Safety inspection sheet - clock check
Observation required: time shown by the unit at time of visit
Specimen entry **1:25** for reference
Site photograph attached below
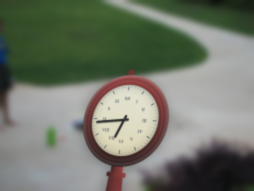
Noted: **6:44**
